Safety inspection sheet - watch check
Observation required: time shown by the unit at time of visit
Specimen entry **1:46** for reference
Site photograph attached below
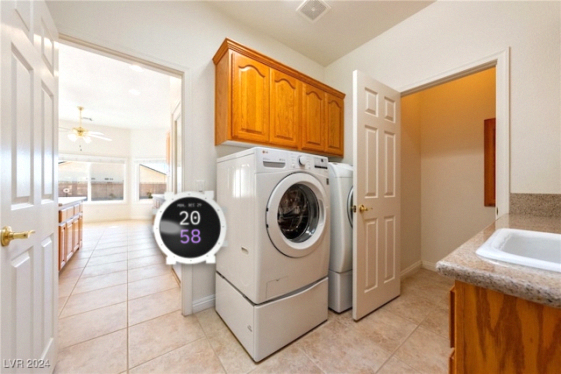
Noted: **20:58**
